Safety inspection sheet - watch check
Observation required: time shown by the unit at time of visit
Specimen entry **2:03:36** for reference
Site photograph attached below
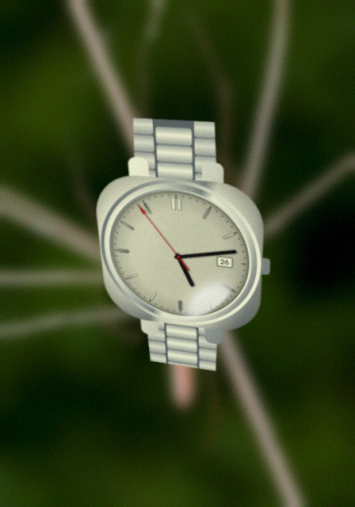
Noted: **5:12:54**
